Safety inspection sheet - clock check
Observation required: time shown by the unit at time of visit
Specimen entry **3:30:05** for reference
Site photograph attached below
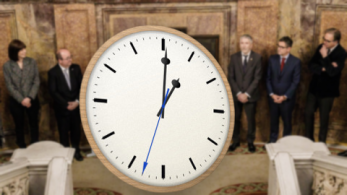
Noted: **1:00:33**
